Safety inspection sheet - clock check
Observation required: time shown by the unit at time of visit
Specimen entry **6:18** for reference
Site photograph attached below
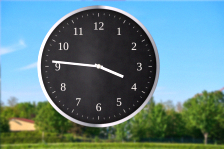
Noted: **3:46**
